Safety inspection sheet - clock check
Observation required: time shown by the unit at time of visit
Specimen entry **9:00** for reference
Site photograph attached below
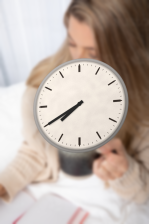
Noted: **7:40**
